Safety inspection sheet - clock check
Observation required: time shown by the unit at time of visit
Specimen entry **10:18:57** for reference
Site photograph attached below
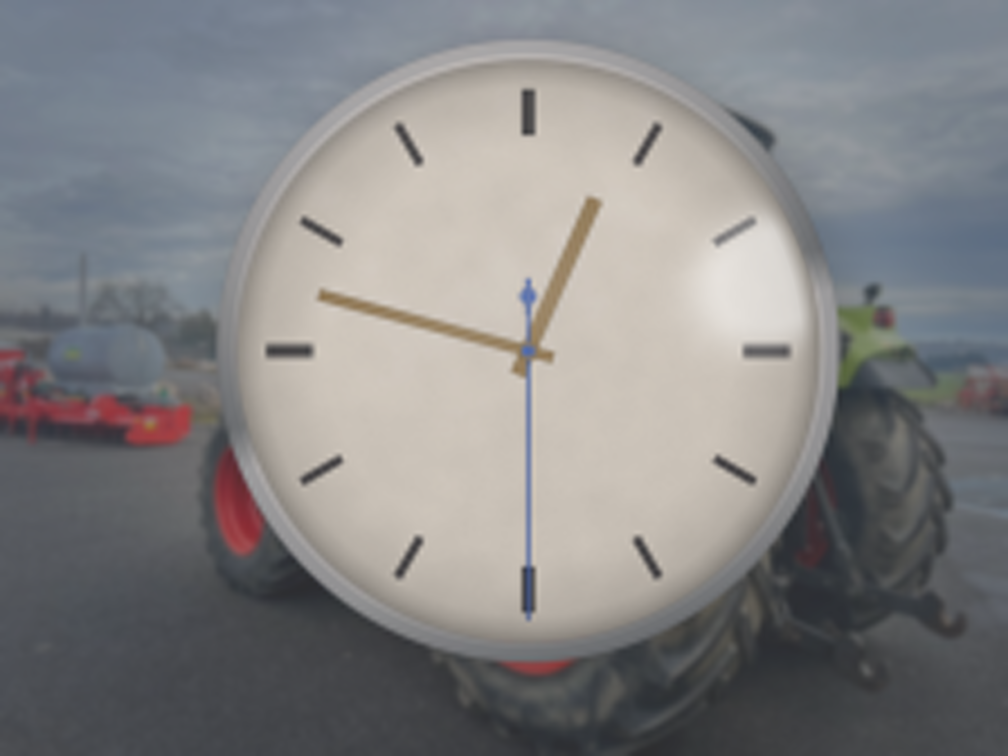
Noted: **12:47:30**
